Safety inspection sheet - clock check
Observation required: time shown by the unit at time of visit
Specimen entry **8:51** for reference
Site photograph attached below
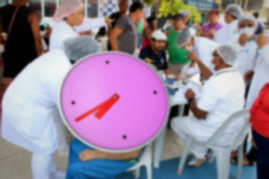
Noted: **7:41**
